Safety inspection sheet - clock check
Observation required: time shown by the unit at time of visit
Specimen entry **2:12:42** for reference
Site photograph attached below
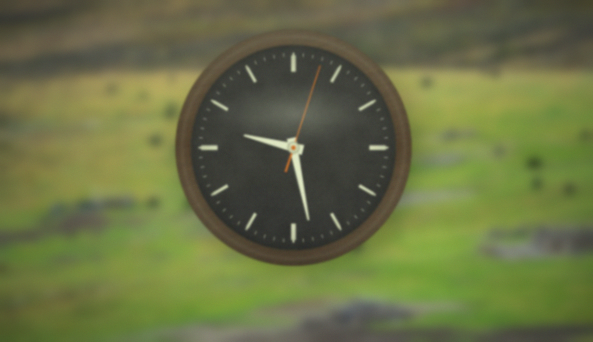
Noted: **9:28:03**
